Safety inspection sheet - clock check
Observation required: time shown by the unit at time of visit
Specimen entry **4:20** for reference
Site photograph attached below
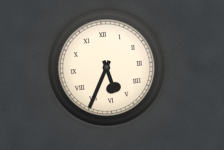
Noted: **5:35**
